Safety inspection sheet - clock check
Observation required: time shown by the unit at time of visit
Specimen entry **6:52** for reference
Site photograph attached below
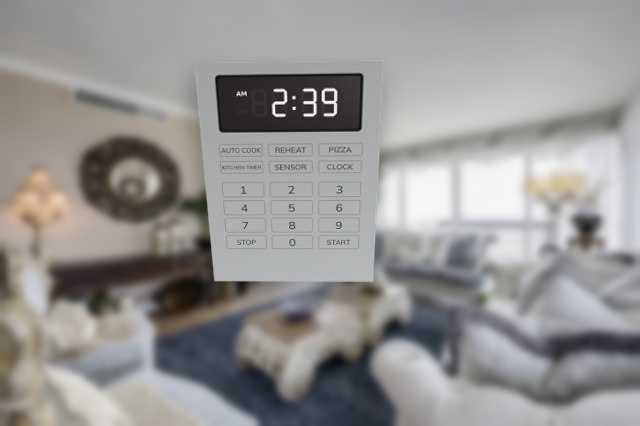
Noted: **2:39**
